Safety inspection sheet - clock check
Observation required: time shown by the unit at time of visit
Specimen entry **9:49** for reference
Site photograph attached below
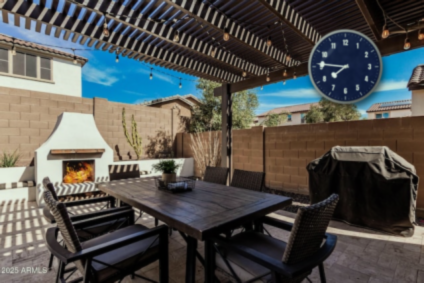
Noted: **7:46**
